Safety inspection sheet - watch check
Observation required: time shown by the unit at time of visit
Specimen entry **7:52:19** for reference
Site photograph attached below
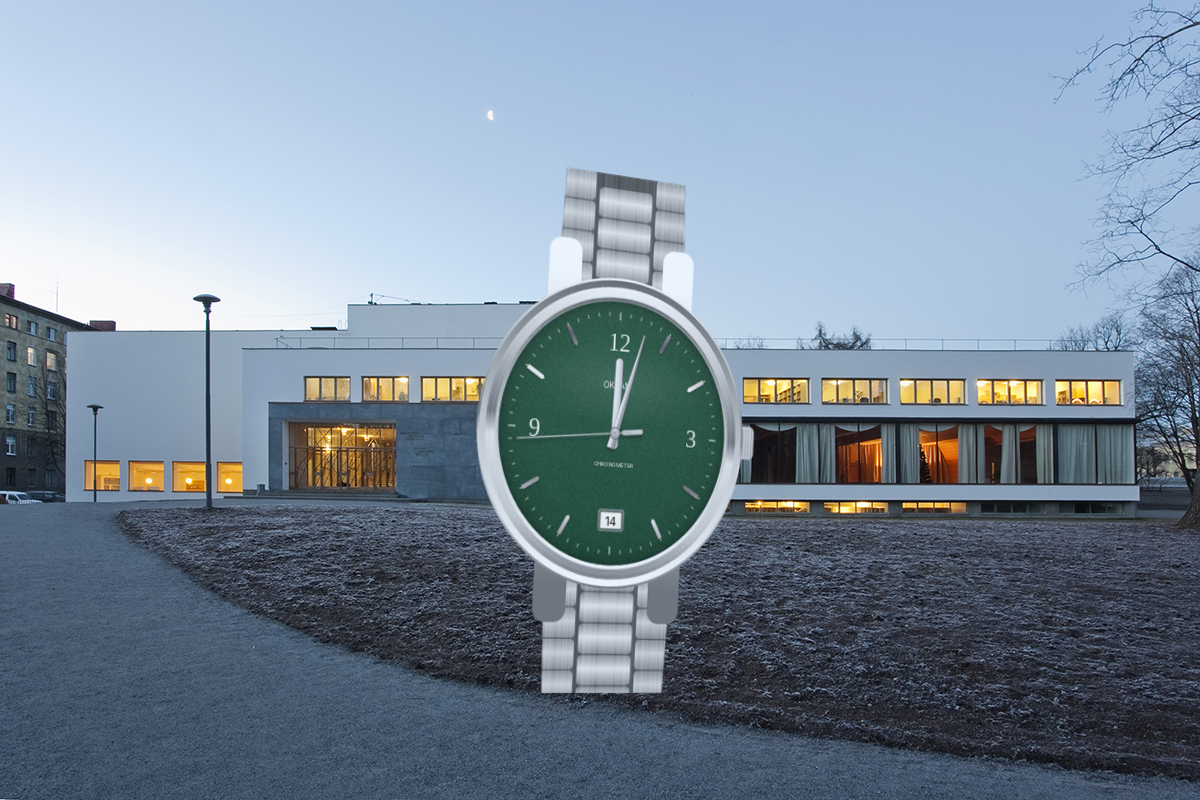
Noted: **12:02:44**
